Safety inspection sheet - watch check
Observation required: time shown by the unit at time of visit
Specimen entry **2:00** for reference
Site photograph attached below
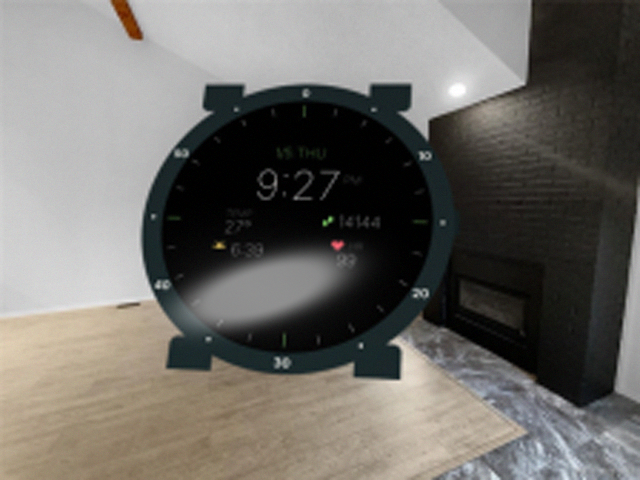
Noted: **9:27**
